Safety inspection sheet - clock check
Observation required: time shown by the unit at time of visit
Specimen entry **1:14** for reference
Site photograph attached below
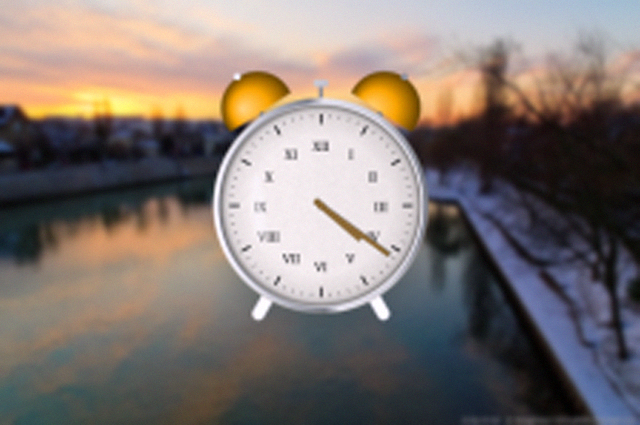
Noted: **4:21**
